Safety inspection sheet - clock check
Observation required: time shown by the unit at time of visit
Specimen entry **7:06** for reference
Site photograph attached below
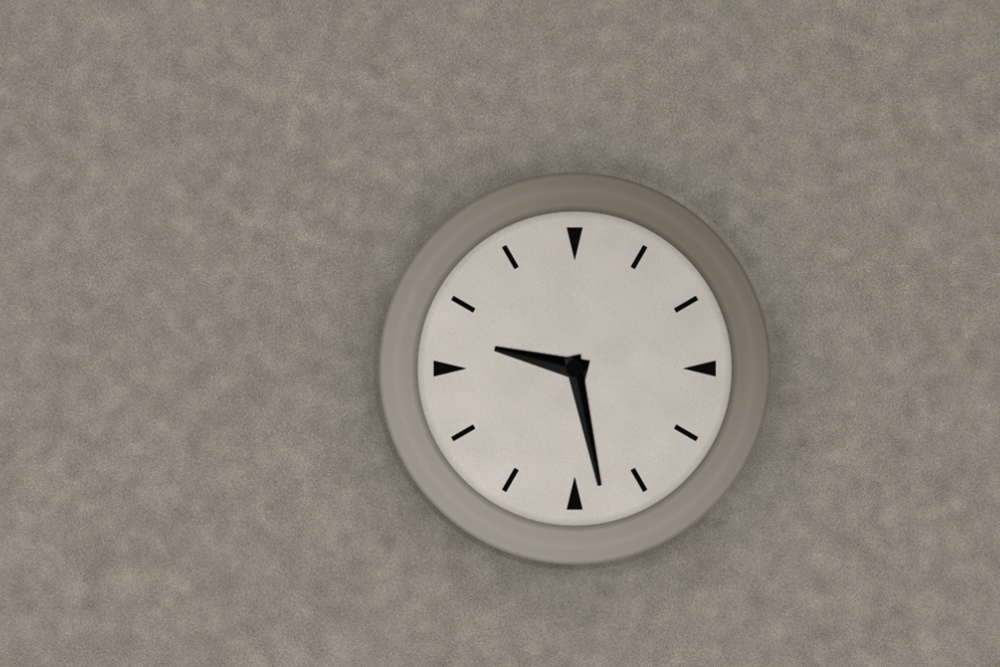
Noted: **9:28**
